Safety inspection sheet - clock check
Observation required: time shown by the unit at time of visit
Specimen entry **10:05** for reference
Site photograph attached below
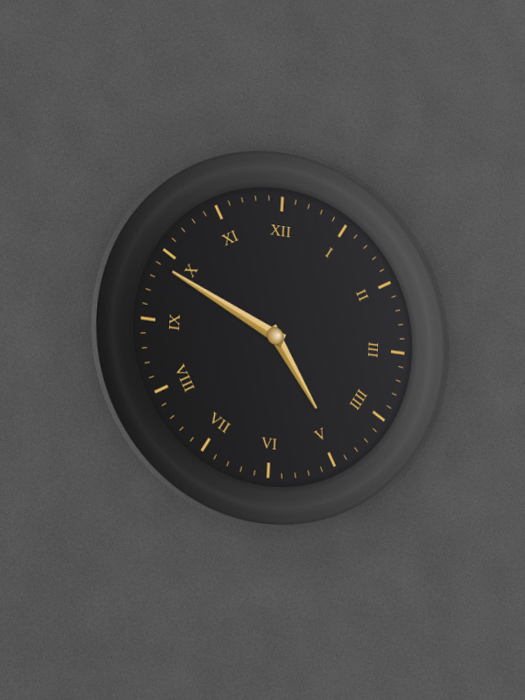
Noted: **4:49**
